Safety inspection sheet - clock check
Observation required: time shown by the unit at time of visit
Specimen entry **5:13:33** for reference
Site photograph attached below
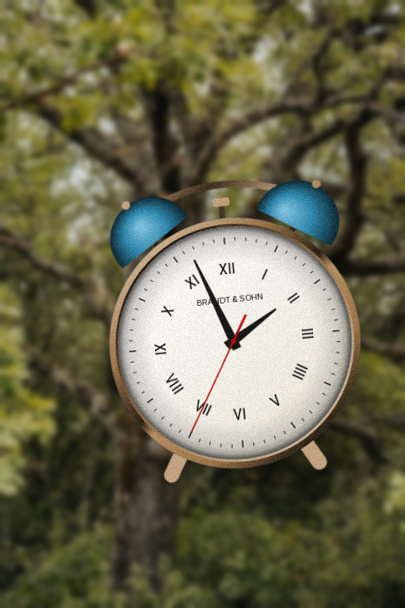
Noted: **1:56:35**
